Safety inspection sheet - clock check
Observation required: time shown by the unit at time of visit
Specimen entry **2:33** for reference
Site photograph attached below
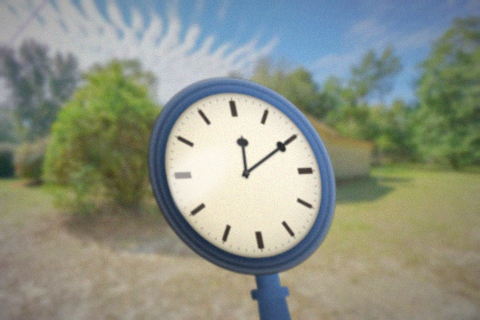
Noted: **12:10**
